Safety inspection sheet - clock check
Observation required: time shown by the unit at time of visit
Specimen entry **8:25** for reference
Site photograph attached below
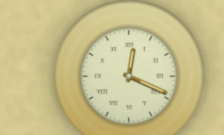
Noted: **12:19**
